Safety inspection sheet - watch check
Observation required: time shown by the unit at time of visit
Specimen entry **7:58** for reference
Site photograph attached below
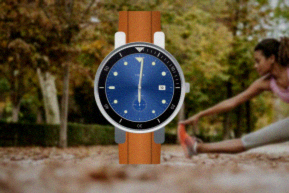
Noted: **6:01**
